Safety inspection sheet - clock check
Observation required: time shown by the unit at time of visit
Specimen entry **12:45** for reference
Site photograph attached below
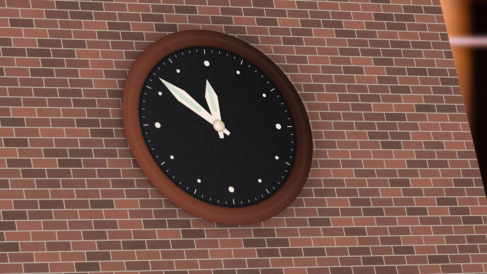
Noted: **11:52**
